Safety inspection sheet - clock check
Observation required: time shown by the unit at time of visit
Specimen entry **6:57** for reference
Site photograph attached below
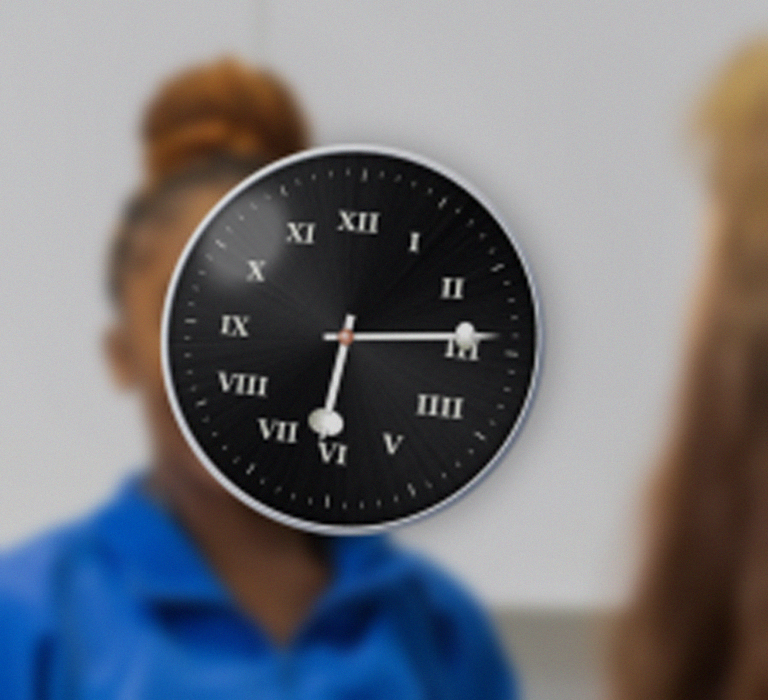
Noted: **6:14**
